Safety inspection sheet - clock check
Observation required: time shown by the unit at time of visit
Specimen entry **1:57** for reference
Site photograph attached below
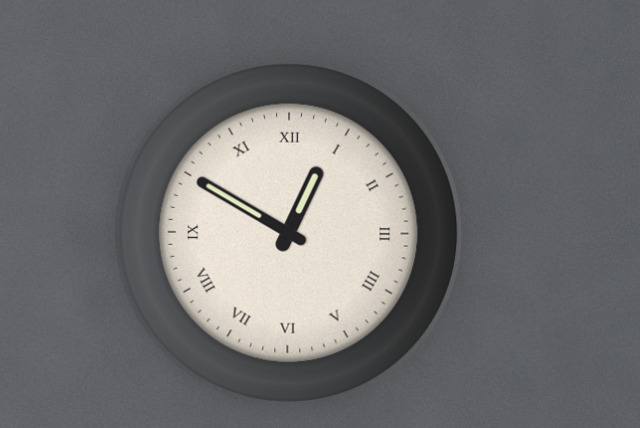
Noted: **12:50**
